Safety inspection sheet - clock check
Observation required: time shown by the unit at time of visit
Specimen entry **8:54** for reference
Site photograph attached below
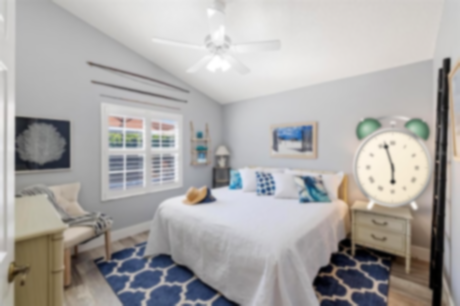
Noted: **5:57**
